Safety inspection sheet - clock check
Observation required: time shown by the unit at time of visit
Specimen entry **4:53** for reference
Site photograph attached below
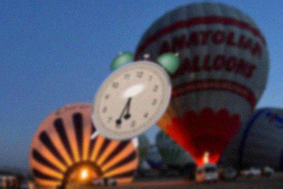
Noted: **5:31**
